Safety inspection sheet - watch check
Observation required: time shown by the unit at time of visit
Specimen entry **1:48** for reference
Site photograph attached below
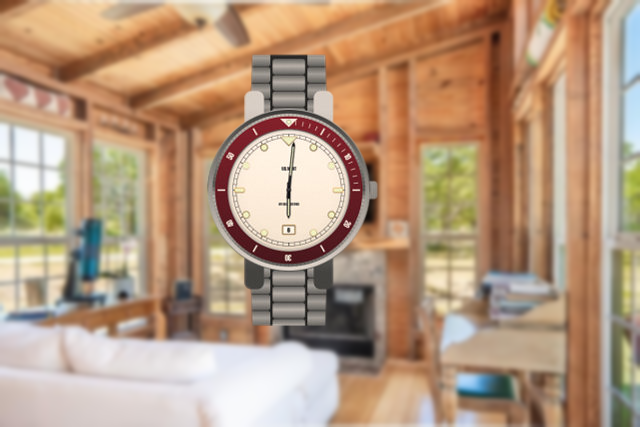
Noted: **6:01**
